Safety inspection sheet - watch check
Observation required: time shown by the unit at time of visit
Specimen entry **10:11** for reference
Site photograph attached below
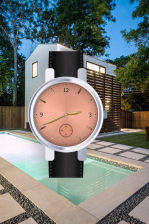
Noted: **2:41**
